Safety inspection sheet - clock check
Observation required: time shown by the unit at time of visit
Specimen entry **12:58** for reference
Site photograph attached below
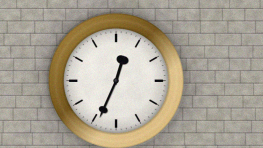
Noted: **12:34**
